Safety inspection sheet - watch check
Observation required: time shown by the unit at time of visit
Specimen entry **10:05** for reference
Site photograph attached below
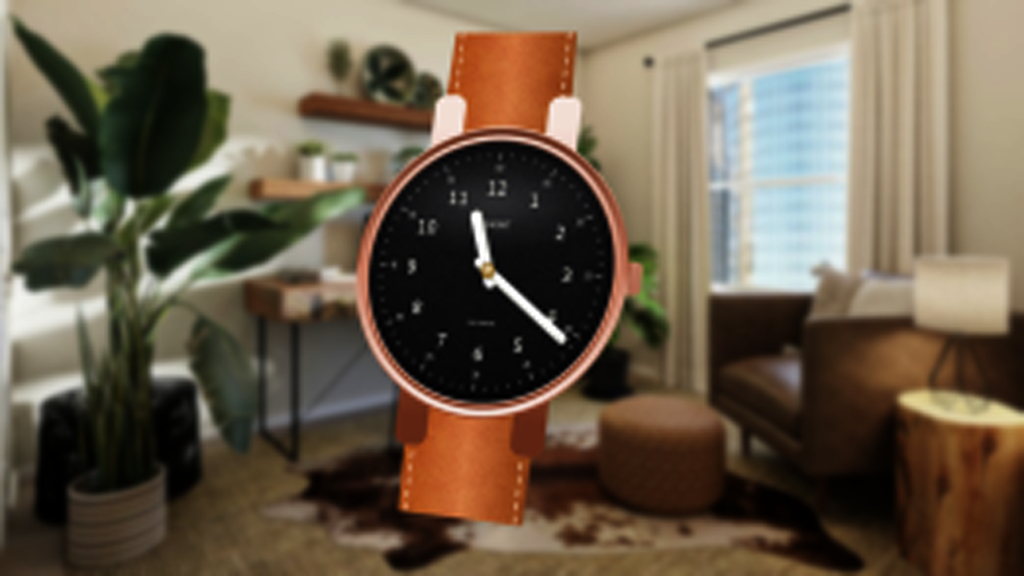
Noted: **11:21**
